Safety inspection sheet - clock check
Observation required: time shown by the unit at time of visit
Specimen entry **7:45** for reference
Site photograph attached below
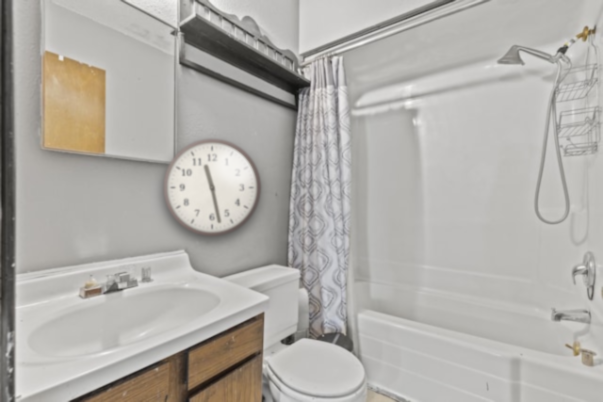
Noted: **11:28**
